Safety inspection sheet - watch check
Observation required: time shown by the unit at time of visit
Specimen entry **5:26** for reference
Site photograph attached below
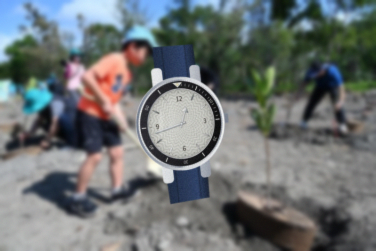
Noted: **12:43**
